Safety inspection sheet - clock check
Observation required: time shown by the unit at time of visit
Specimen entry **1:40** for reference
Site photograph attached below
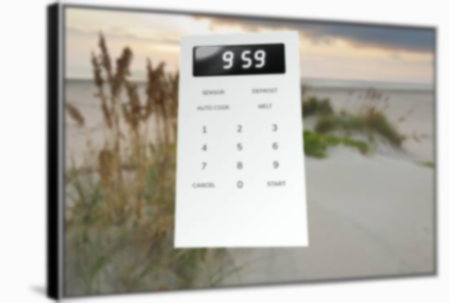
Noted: **9:59**
